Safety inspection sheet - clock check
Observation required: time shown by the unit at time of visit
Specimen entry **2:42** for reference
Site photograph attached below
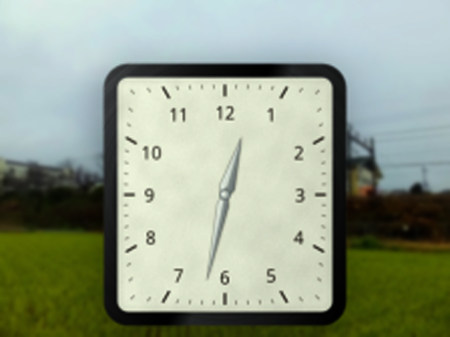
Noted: **12:32**
